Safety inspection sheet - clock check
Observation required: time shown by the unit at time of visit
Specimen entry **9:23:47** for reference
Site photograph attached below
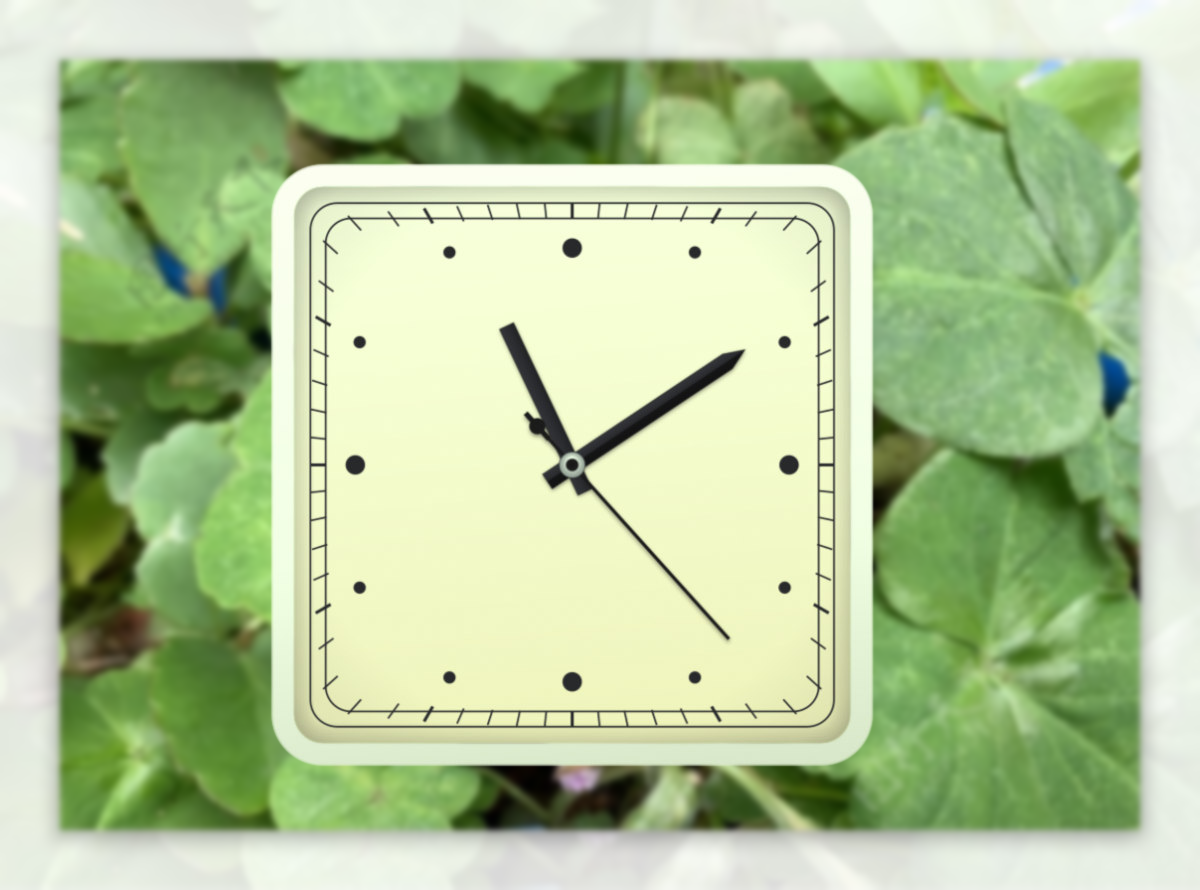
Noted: **11:09:23**
